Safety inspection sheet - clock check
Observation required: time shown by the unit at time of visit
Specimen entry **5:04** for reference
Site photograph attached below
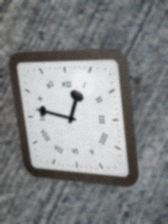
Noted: **12:47**
